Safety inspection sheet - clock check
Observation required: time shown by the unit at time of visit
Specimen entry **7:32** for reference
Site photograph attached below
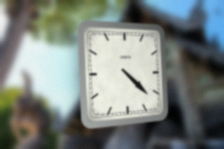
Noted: **4:22**
